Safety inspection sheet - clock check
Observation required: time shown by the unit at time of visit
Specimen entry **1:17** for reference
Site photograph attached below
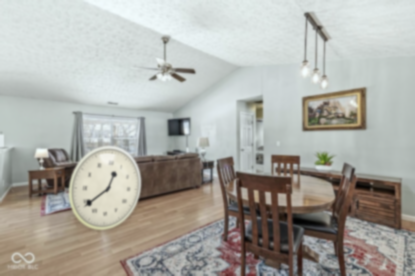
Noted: **12:39**
